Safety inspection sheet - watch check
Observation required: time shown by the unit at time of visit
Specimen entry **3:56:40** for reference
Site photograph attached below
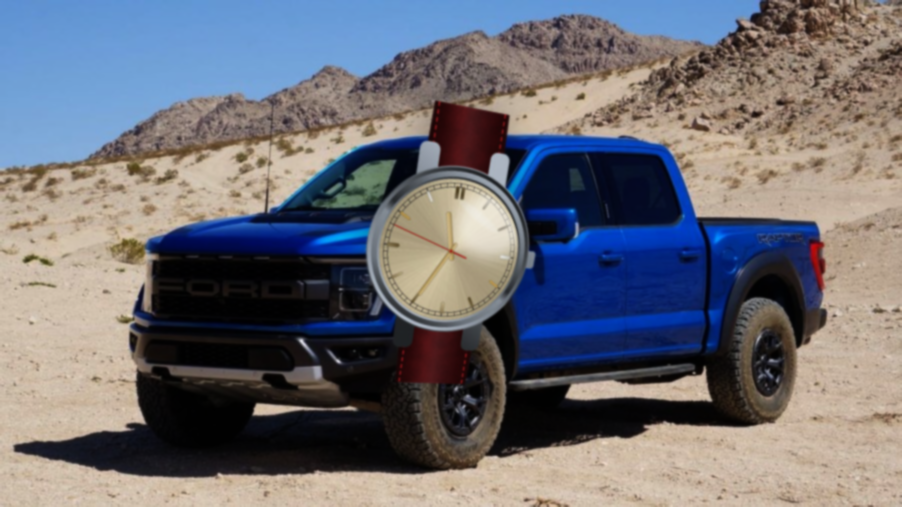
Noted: **11:34:48**
